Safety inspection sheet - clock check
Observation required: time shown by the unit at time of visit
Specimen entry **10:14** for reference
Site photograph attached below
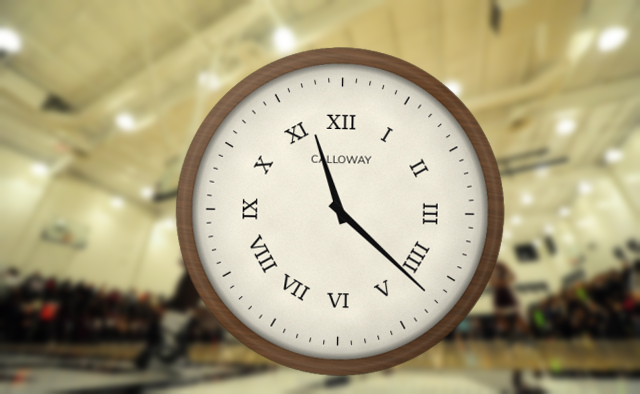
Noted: **11:22**
